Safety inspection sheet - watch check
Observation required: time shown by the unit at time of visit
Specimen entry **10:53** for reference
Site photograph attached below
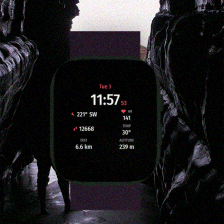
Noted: **11:57**
